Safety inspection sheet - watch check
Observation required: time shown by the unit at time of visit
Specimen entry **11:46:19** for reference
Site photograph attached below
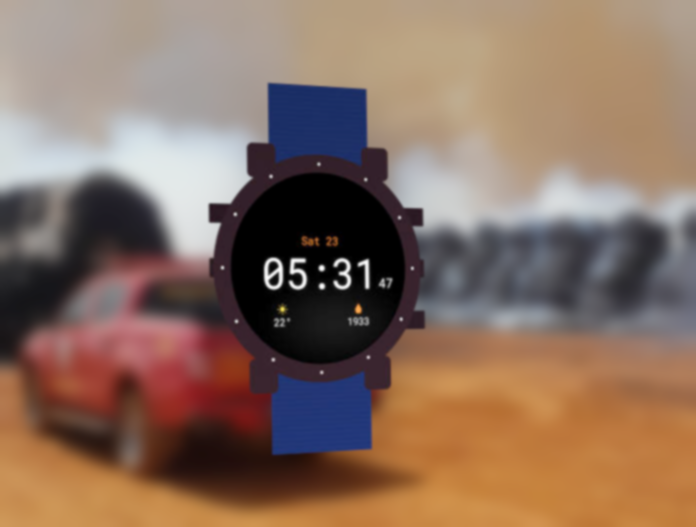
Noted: **5:31:47**
